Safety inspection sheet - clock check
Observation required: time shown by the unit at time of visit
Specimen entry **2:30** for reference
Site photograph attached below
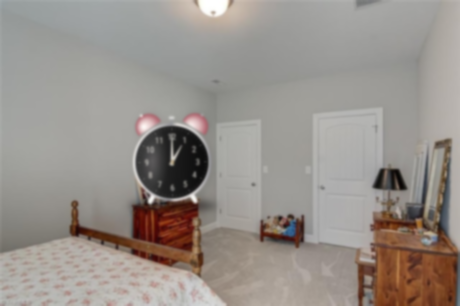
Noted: **1:00**
